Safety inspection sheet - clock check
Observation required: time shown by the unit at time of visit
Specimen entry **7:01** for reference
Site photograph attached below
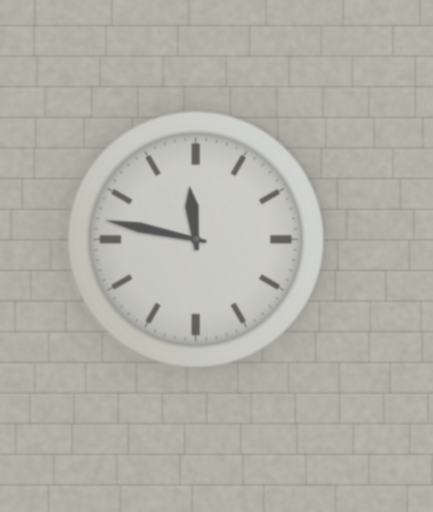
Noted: **11:47**
